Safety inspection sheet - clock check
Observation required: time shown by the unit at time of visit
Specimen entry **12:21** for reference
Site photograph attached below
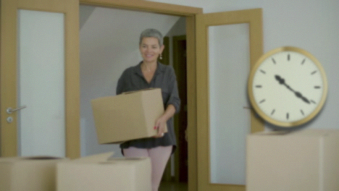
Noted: **10:21**
